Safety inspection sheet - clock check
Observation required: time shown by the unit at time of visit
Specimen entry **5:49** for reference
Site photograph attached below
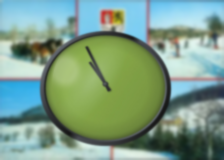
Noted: **10:56**
